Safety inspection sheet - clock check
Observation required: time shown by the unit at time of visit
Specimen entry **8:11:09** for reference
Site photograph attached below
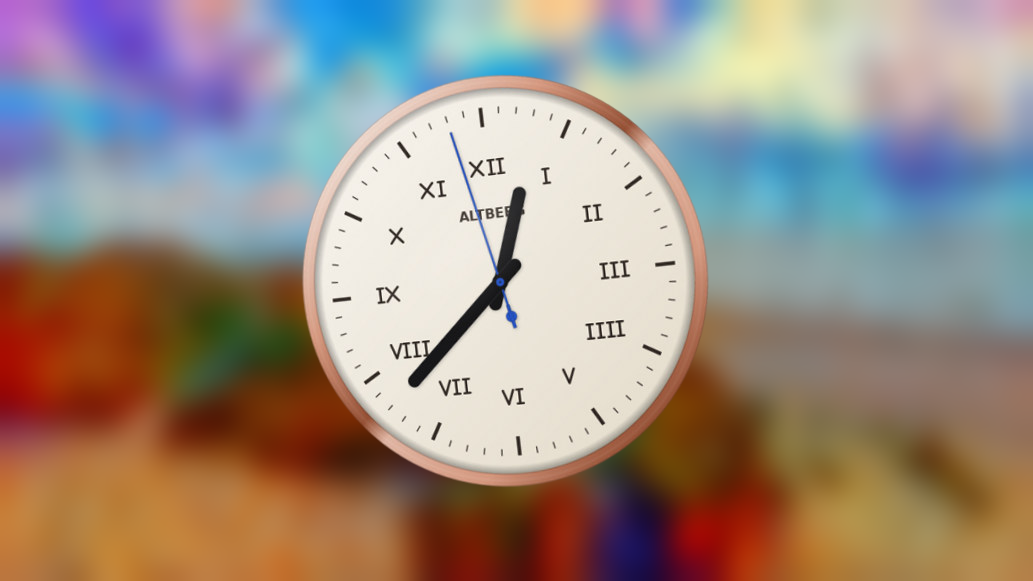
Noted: **12:37:58**
